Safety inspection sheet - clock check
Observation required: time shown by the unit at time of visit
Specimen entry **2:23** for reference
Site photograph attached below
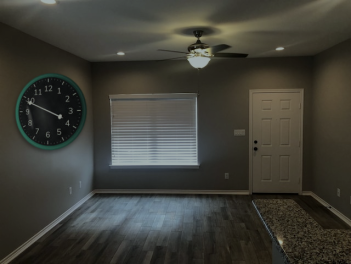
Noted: **3:49**
